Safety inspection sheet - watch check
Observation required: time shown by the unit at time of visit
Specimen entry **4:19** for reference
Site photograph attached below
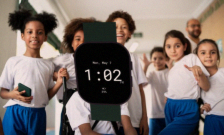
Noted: **1:02**
